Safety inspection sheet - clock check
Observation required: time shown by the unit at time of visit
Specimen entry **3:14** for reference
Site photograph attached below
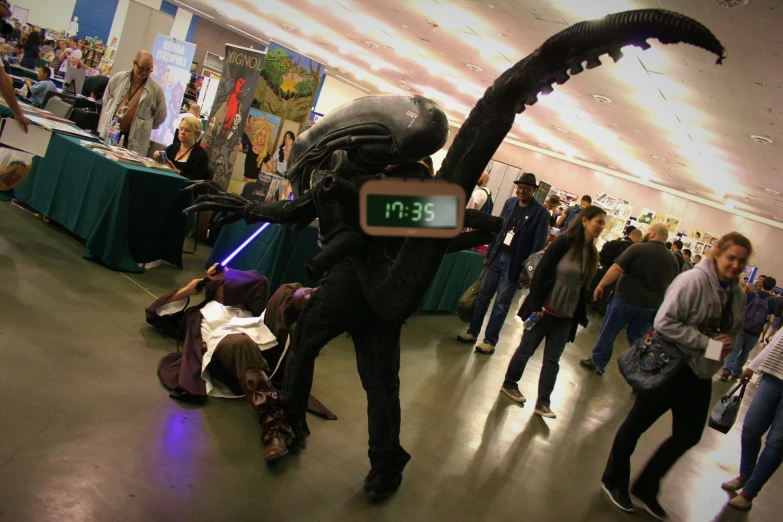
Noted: **17:35**
